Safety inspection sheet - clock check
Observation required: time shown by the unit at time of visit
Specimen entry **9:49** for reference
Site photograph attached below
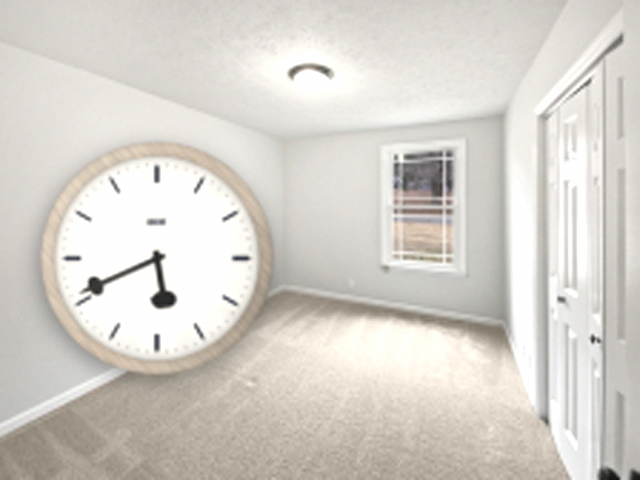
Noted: **5:41**
